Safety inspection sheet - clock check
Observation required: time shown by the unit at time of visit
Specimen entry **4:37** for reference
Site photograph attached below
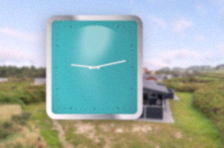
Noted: **9:13**
